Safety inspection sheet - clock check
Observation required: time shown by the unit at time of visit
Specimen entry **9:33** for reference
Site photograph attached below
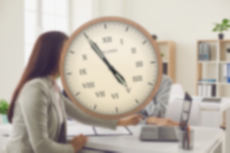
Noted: **4:55**
